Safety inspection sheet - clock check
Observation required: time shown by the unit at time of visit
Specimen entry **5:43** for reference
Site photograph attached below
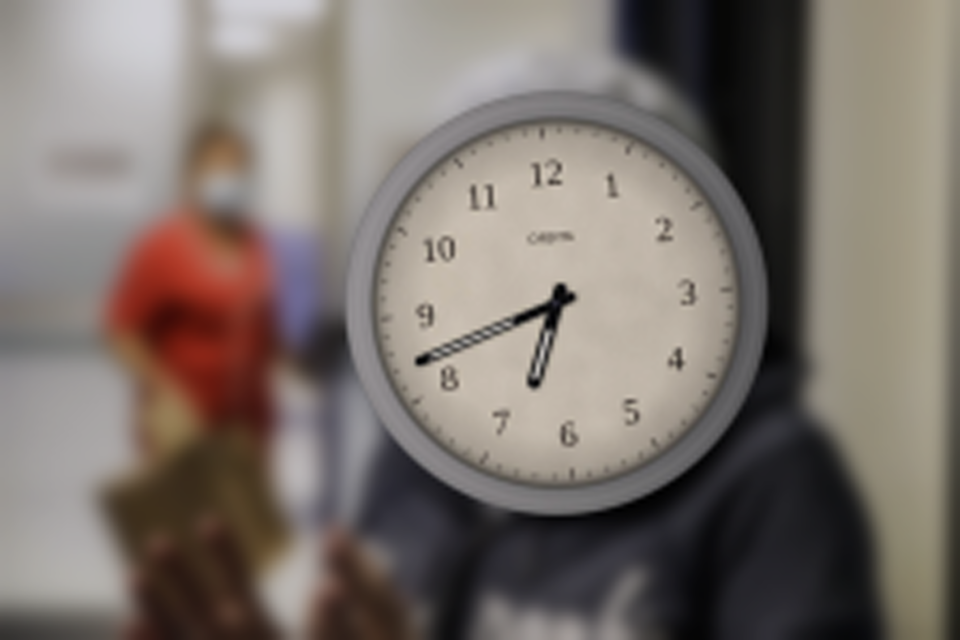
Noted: **6:42**
